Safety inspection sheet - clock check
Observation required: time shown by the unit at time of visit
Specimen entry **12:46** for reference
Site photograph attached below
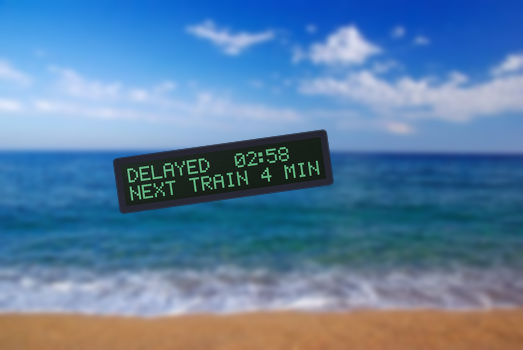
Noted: **2:58**
